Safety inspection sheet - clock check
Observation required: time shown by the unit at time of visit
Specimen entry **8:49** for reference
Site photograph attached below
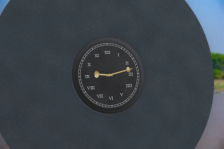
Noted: **9:13**
